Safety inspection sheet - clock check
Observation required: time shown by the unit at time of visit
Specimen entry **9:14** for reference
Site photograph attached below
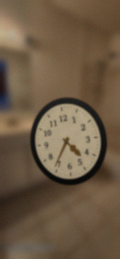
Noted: **4:36**
